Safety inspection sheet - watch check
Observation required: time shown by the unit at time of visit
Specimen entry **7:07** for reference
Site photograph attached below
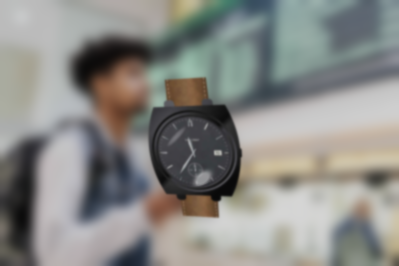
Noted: **11:36**
